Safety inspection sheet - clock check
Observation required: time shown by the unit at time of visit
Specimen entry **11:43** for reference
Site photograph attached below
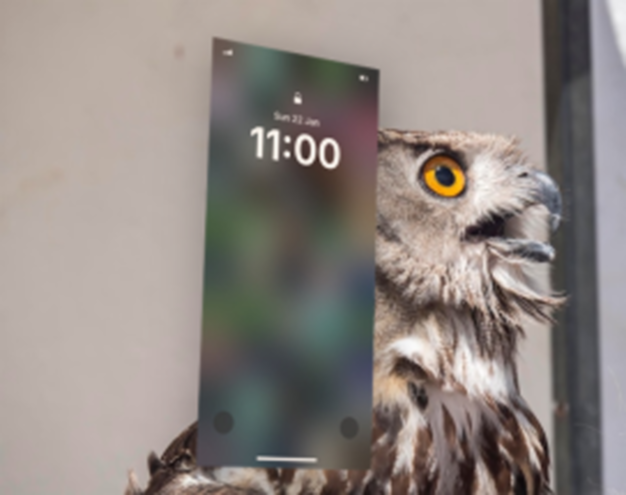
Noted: **11:00**
